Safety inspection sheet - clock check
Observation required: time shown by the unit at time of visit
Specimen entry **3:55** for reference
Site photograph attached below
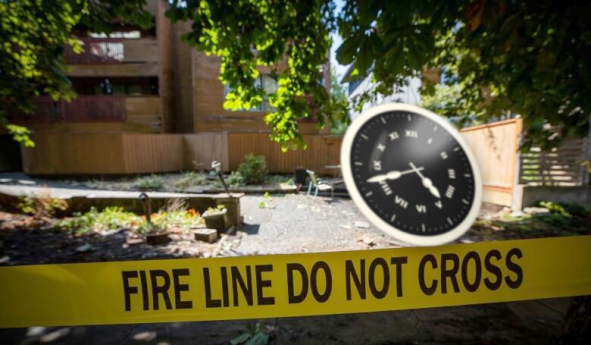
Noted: **4:42**
